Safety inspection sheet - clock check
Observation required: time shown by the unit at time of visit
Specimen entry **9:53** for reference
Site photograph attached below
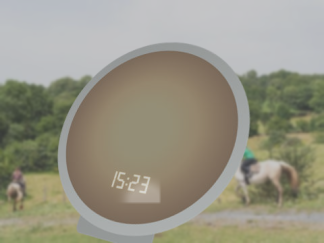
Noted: **15:23**
